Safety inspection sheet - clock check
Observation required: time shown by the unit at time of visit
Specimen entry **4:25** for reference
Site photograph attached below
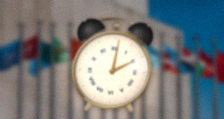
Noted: **2:01**
